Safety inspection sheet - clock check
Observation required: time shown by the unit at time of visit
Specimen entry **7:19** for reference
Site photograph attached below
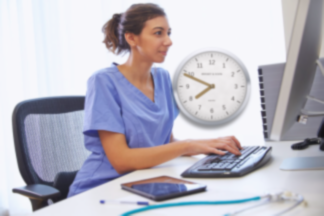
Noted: **7:49**
